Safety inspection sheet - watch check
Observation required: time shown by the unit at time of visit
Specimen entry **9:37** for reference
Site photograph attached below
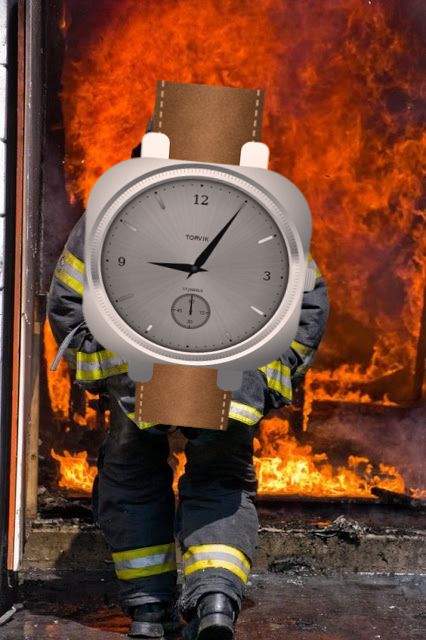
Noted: **9:05**
